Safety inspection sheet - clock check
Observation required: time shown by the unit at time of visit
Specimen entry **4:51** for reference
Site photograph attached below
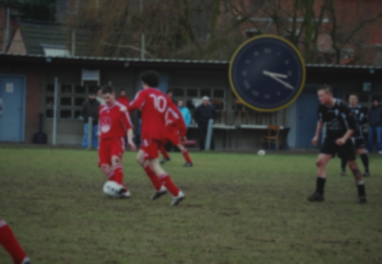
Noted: **3:20**
